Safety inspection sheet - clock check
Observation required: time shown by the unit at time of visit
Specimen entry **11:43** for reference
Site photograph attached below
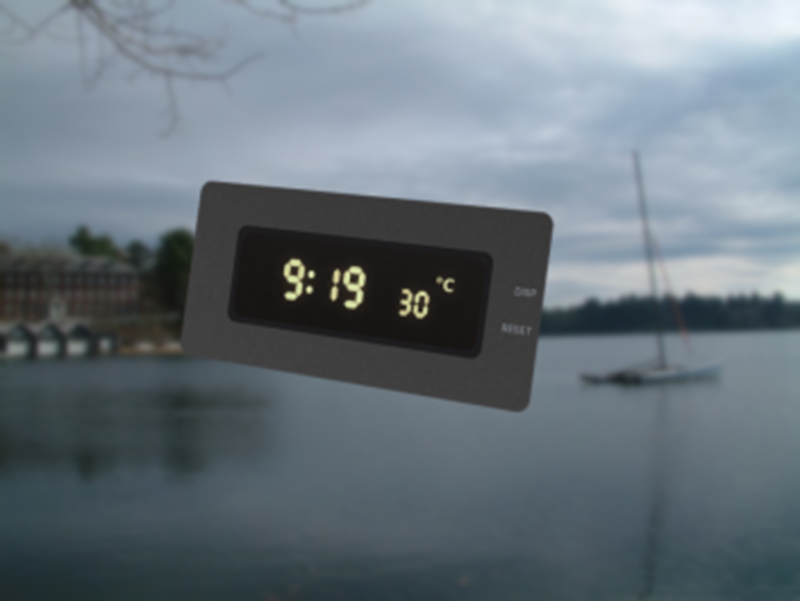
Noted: **9:19**
